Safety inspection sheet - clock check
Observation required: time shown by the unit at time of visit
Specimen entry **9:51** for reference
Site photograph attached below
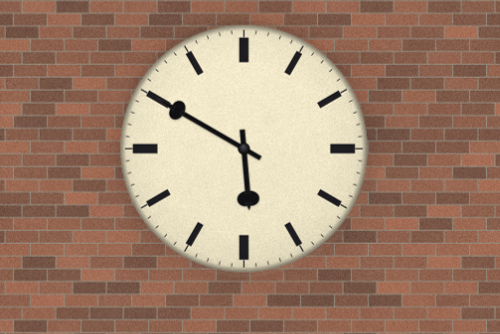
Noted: **5:50**
